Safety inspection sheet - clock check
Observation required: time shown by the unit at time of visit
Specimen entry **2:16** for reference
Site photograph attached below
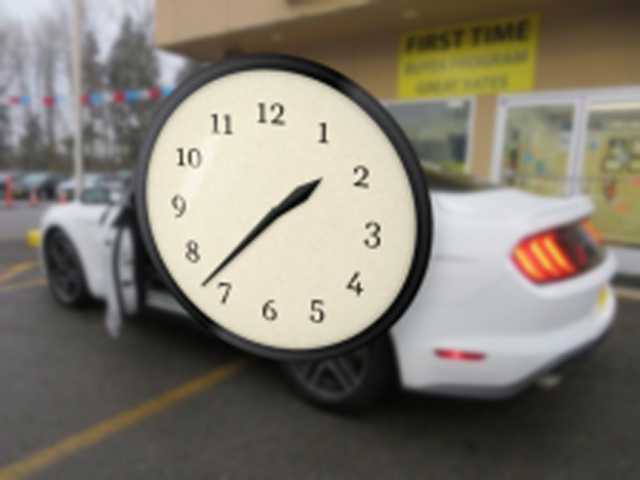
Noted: **1:37**
